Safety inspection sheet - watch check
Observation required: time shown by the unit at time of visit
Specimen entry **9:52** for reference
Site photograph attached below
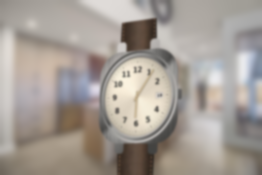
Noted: **6:06**
